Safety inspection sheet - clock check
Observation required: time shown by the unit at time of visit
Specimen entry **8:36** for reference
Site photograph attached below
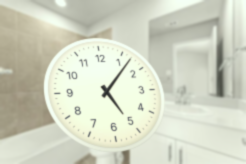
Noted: **5:07**
